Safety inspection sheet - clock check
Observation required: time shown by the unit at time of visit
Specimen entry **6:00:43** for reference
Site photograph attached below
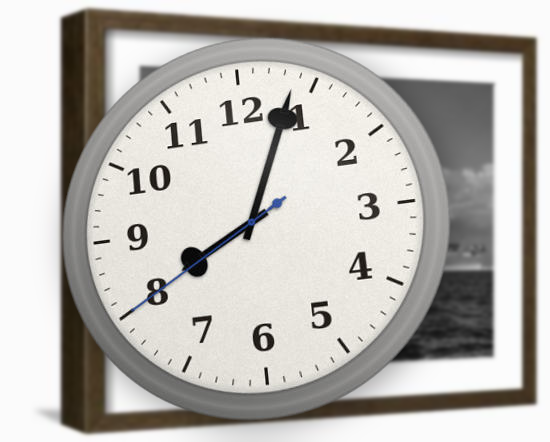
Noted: **8:03:40**
